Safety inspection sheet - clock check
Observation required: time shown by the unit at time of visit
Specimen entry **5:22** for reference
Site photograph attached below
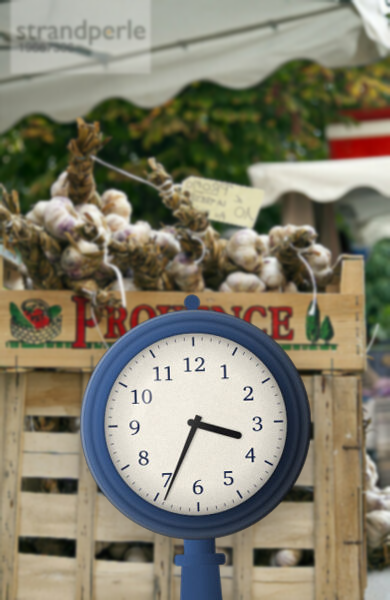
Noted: **3:34**
